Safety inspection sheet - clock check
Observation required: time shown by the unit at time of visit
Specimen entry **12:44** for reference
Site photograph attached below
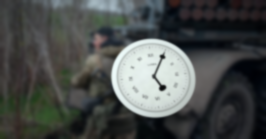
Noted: **5:05**
